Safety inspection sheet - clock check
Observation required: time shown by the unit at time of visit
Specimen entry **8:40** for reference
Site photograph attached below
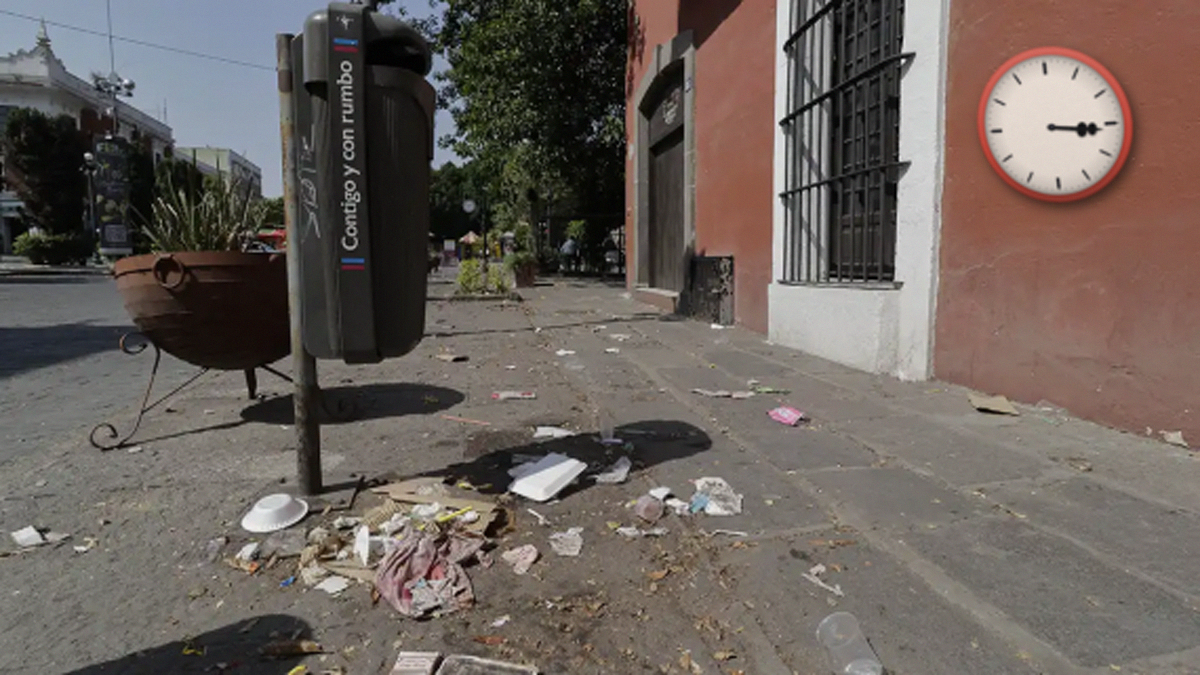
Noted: **3:16**
